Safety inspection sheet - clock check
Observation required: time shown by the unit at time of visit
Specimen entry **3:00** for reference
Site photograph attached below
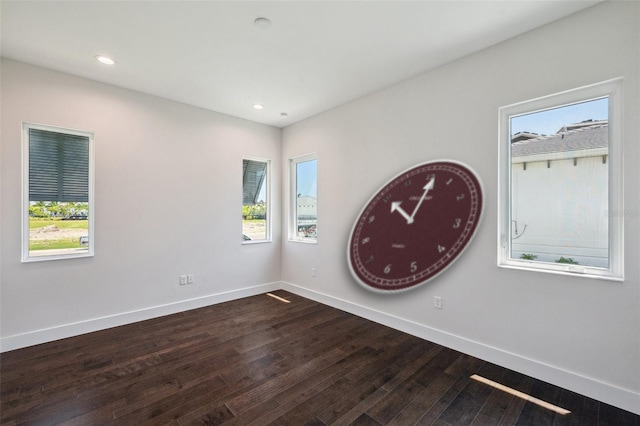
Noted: **10:01**
